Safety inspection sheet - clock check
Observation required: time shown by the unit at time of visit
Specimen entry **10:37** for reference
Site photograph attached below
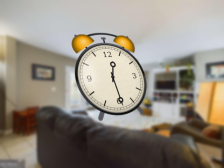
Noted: **12:29**
